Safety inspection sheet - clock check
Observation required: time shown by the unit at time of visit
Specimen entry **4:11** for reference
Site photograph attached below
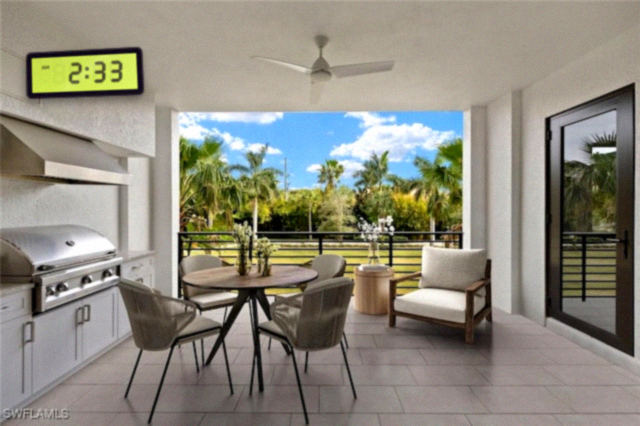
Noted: **2:33**
